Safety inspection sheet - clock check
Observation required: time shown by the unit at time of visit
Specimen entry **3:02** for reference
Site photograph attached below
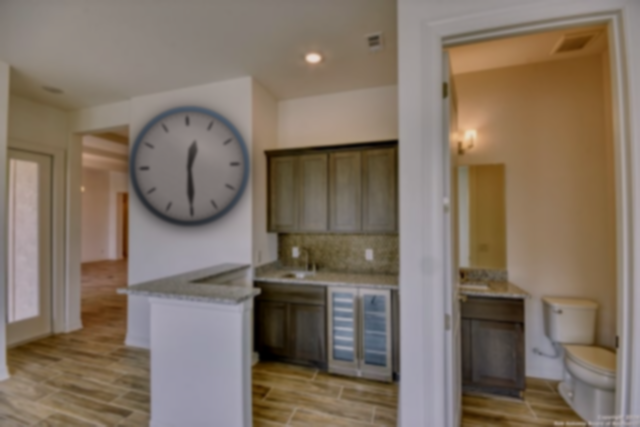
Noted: **12:30**
